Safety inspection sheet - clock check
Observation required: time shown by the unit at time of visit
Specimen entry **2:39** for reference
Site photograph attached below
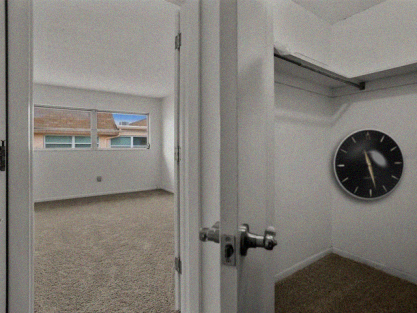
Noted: **11:28**
